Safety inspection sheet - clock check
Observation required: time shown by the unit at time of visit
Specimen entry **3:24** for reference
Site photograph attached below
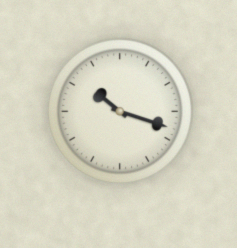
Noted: **10:18**
